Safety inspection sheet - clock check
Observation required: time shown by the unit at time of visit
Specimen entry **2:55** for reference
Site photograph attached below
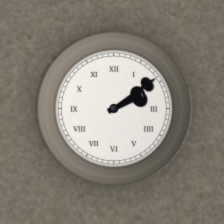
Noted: **2:09**
